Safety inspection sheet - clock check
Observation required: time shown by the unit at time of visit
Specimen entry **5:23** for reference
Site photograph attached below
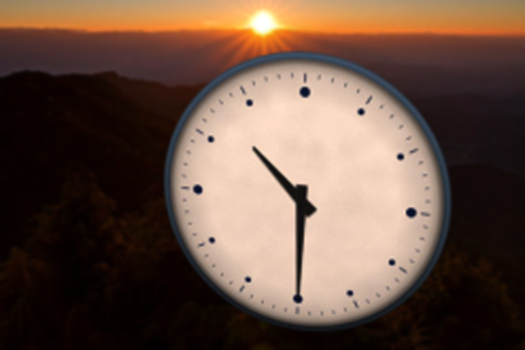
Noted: **10:30**
